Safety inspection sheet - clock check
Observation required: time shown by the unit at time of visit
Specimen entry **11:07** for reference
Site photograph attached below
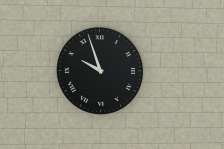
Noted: **9:57**
